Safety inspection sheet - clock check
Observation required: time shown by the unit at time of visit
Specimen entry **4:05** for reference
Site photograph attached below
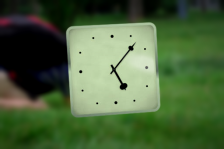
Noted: **5:07**
